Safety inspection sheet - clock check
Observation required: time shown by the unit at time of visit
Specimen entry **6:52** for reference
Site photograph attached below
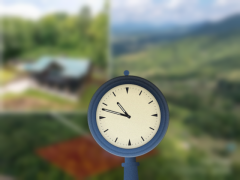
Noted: **10:48**
